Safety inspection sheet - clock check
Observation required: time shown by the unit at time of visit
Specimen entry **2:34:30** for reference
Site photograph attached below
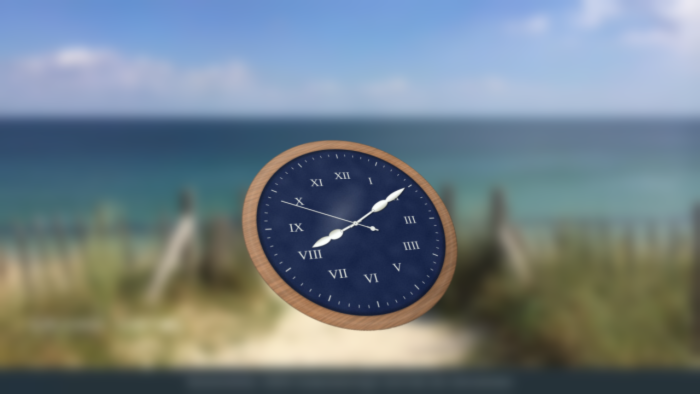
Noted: **8:09:49**
